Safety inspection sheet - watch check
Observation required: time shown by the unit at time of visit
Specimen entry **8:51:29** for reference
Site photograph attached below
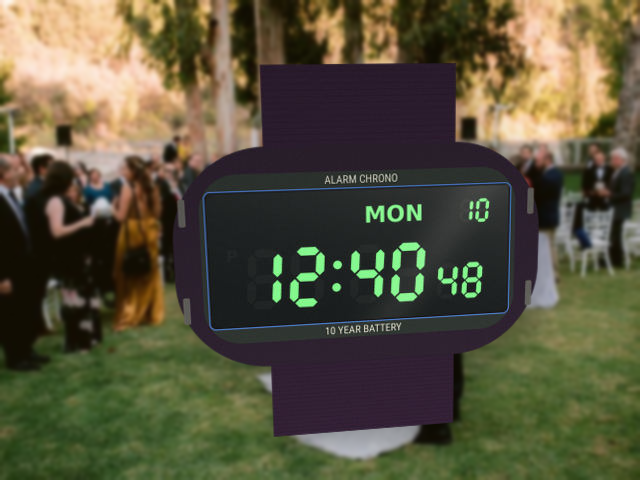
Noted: **12:40:48**
